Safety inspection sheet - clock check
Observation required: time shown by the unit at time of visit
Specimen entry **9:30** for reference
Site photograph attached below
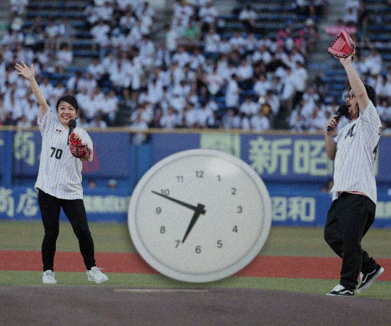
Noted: **6:49**
